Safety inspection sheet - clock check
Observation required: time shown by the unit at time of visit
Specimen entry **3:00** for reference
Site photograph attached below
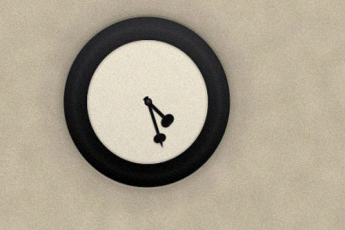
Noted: **4:27**
